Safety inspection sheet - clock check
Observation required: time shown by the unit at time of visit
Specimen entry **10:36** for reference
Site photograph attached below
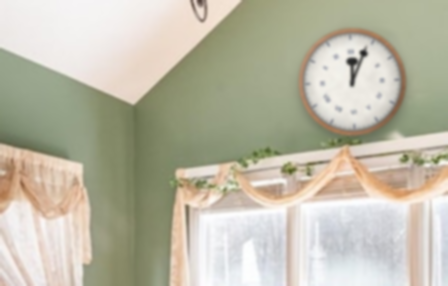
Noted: **12:04**
